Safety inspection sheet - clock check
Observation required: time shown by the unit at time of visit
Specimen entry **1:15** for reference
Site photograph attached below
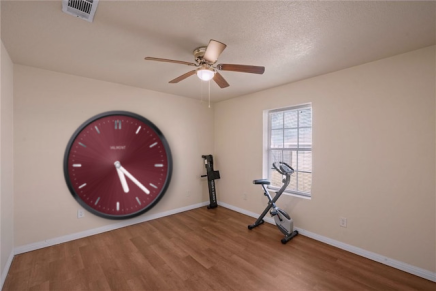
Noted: **5:22**
